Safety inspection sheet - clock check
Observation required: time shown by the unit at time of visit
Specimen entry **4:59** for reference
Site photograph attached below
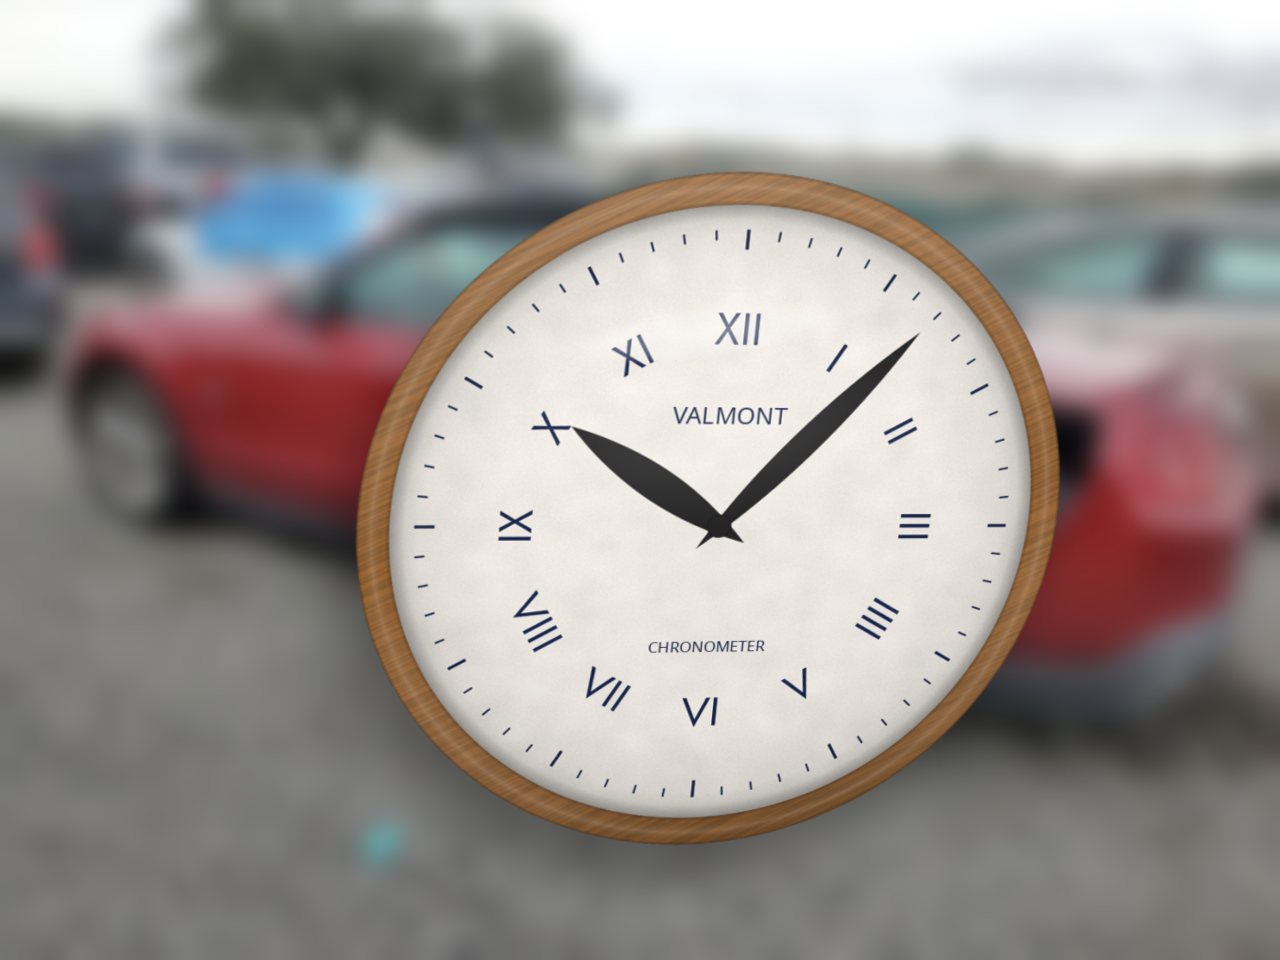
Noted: **10:07**
